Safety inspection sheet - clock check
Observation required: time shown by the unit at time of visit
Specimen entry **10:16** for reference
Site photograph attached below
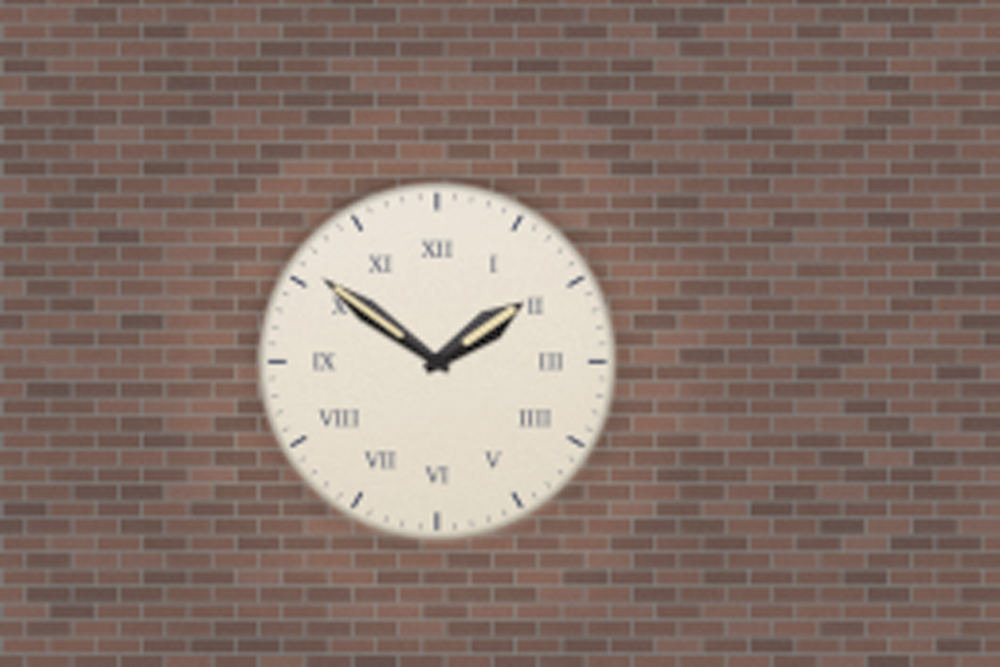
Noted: **1:51**
